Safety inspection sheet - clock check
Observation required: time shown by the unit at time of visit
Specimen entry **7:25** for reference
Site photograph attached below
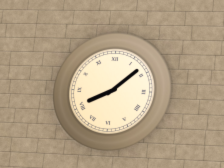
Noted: **8:08**
